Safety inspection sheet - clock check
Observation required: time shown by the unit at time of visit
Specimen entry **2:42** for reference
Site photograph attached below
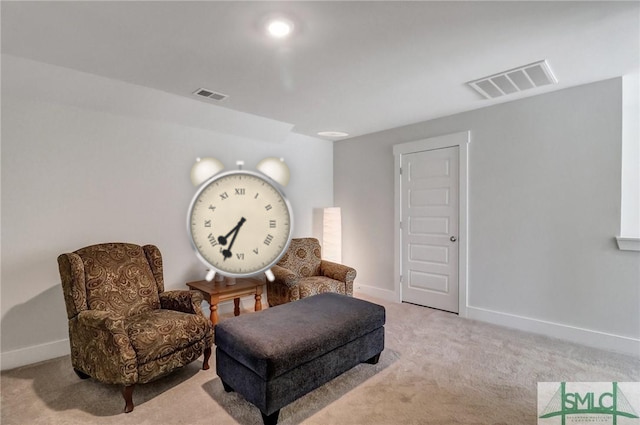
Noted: **7:34**
